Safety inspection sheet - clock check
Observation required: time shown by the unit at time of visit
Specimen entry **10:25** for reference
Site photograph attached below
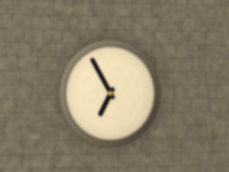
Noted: **6:55**
